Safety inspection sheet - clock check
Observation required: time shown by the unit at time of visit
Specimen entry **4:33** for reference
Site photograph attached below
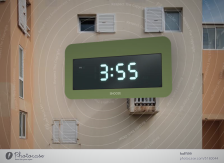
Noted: **3:55**
